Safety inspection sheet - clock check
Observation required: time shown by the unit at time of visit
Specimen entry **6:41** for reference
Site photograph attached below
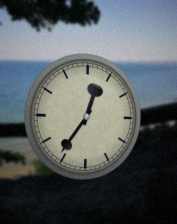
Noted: **12:36**
